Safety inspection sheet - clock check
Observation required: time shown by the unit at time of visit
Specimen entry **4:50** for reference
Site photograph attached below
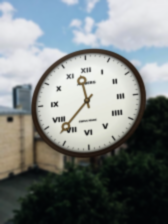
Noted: **11:37**
